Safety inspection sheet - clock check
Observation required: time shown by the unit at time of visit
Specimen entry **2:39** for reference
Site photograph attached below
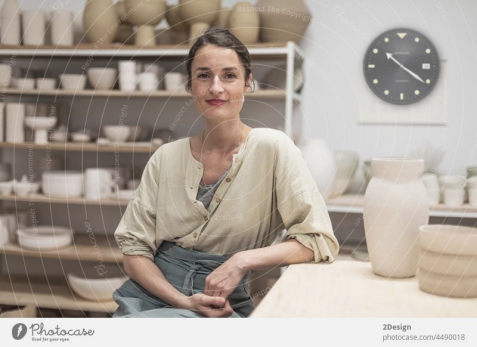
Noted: **10:21**
